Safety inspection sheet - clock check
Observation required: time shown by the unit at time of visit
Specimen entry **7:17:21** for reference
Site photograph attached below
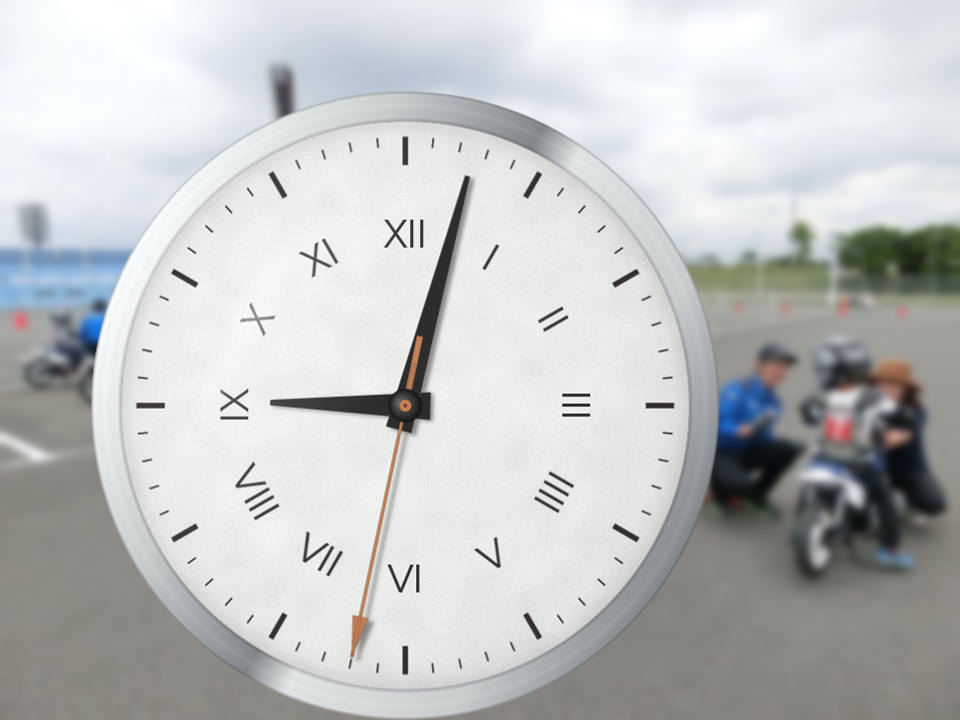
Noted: **9:02:32**
